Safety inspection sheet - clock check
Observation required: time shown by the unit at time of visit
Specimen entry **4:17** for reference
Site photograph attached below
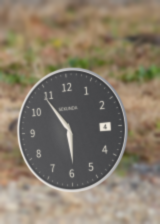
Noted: **5:54**
